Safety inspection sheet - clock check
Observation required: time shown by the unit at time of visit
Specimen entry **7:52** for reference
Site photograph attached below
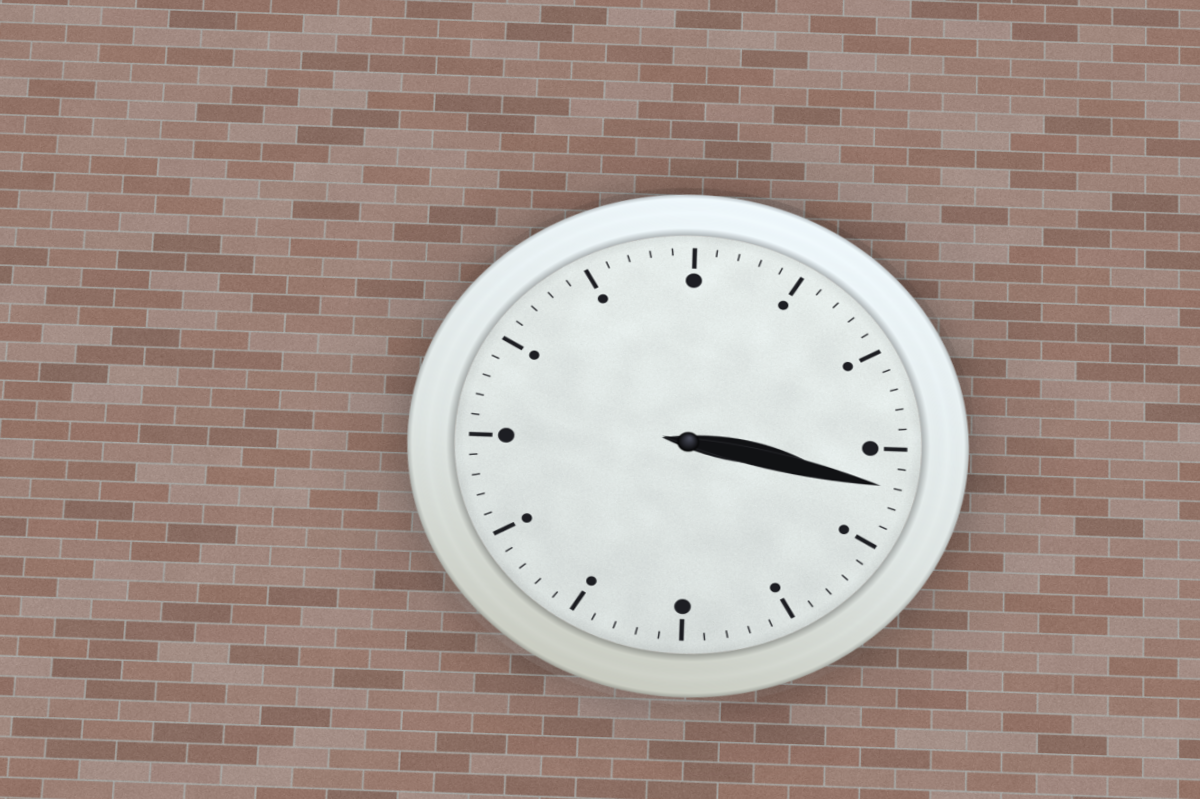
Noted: **3:17**
